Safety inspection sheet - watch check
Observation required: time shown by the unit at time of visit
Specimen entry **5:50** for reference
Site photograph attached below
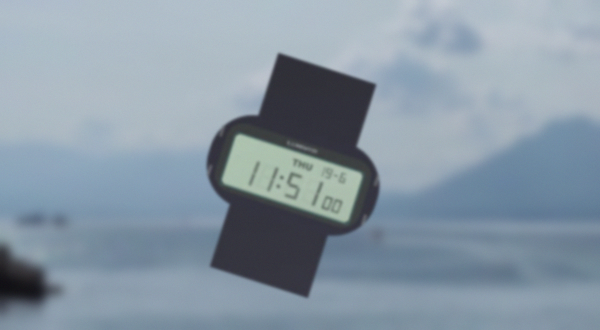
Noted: **11:51**
